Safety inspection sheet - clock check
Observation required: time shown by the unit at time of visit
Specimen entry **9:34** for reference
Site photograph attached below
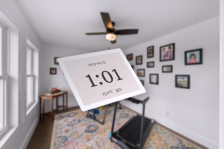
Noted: **1:01**
